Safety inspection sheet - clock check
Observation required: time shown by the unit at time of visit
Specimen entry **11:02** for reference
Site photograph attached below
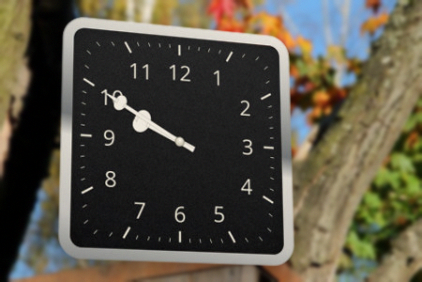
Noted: **9:50**
